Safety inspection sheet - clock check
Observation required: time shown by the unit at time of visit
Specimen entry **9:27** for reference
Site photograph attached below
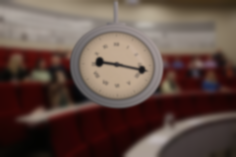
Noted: **9:17**
